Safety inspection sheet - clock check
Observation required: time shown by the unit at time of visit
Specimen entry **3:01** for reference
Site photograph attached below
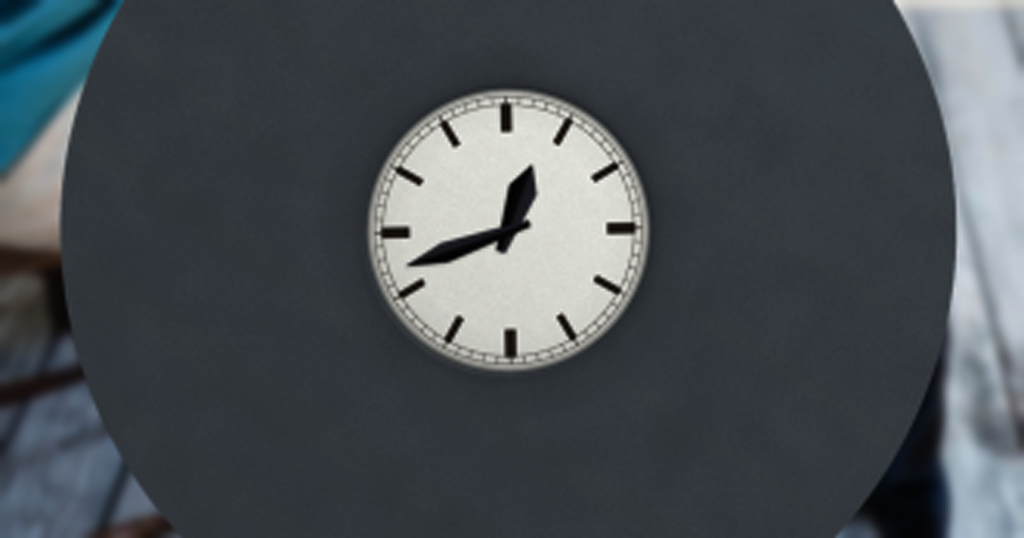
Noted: **12:42**
